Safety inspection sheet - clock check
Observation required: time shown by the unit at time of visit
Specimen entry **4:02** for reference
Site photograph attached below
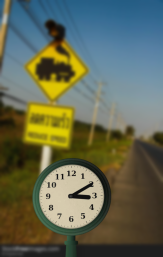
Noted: **3:10**
